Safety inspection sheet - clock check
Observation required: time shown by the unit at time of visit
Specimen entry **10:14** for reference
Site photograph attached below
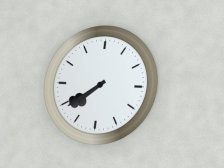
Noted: **7:39**
